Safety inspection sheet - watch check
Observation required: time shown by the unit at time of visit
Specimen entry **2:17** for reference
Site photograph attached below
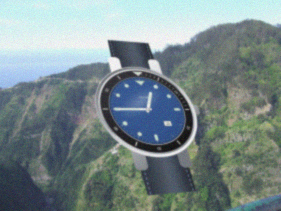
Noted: **12:45**
